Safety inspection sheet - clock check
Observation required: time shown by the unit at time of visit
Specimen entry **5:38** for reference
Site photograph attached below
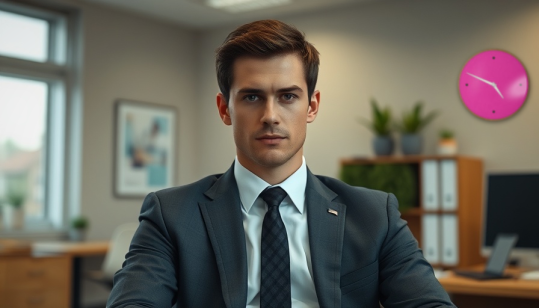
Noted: **4:49**
